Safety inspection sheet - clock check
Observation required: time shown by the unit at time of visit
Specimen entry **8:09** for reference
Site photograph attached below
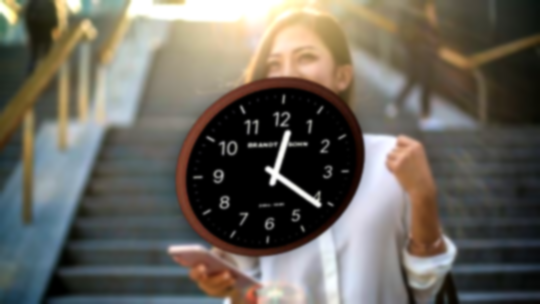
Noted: **12:21**
